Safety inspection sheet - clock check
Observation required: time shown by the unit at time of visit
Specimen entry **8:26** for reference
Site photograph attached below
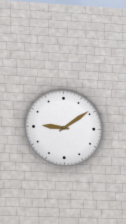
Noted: **9:09**
